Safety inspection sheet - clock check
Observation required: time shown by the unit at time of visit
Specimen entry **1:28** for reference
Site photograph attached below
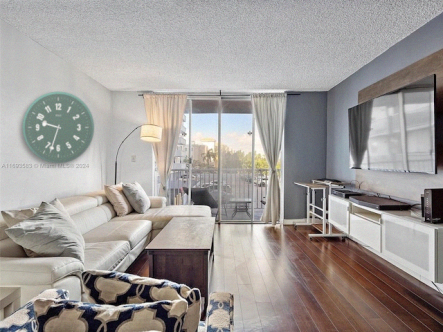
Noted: **9:33**
